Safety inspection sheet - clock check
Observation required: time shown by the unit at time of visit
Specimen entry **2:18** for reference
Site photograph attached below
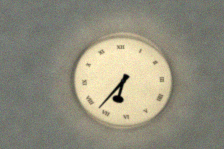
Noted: **6:37**
